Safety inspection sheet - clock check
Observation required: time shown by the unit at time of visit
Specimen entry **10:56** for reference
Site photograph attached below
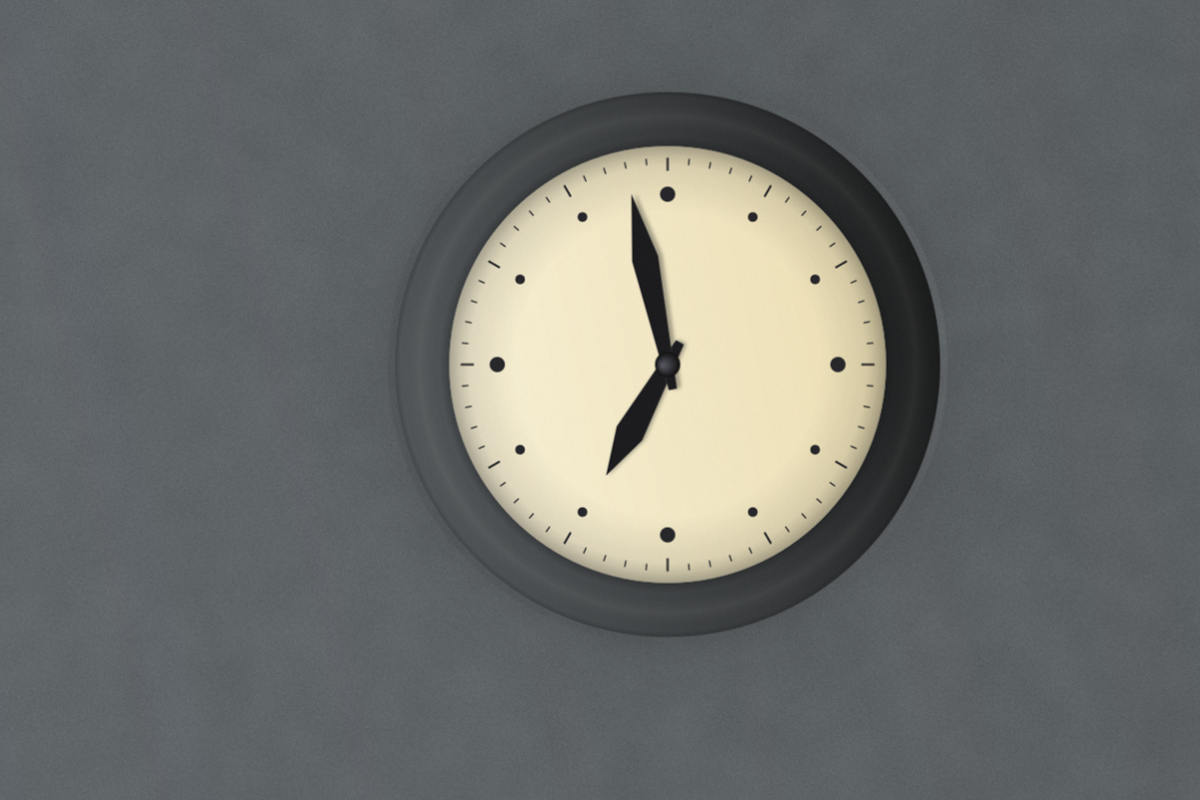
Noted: **6:58**
